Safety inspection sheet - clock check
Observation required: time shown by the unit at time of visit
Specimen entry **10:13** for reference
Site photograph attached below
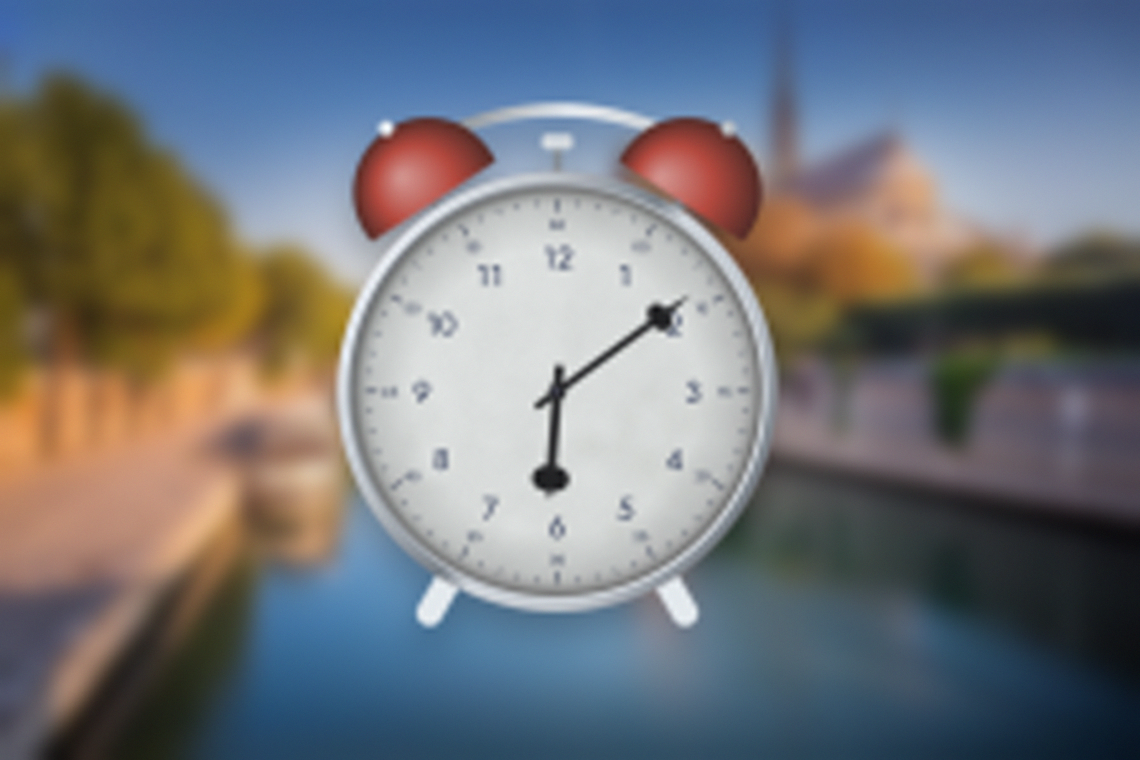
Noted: **6:09**
